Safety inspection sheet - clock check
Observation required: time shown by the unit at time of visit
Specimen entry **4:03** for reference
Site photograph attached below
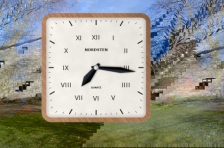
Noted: **7:16**
